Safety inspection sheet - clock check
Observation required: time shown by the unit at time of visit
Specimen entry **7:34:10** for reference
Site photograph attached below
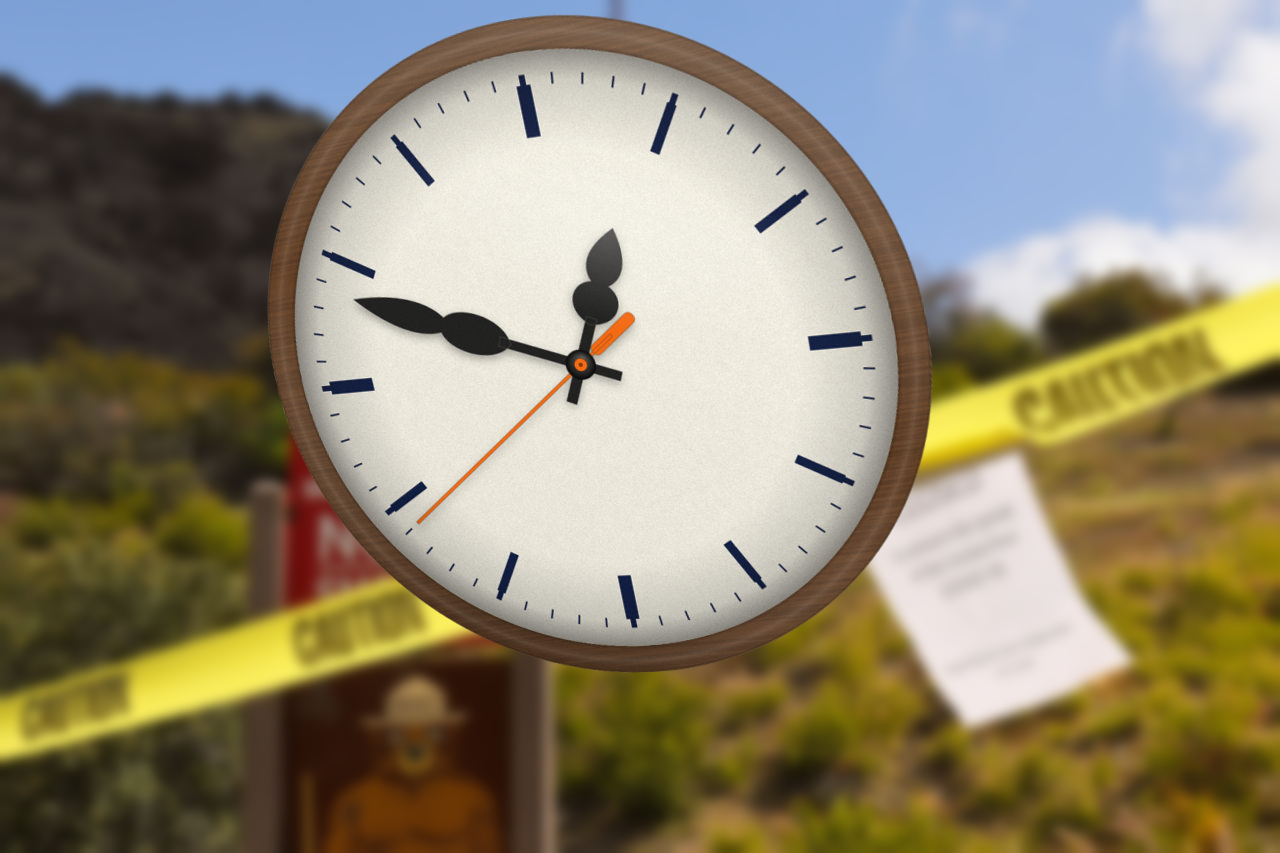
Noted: **12:48:39**
